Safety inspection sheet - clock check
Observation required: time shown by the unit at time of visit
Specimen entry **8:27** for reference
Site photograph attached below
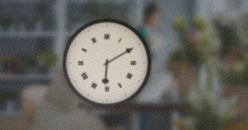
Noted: **6:10**
